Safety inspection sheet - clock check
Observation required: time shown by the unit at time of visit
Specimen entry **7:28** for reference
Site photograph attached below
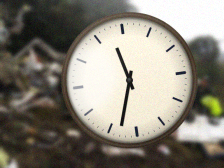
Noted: **11:33**
